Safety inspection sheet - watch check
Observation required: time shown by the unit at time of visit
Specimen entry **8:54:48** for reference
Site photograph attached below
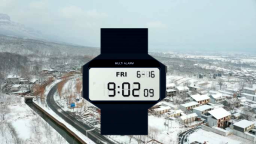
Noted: **9:02:09**
